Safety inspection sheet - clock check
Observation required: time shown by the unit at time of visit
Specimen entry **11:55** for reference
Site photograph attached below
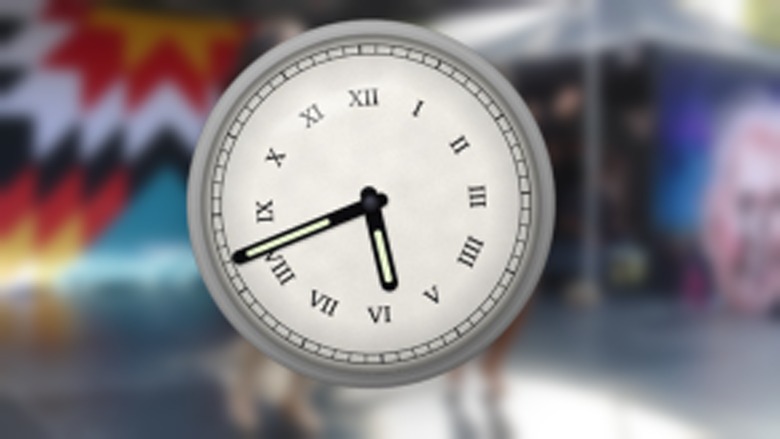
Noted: **5:42**
